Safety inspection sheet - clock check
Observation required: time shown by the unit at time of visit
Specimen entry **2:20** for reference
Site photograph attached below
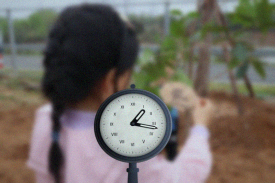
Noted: **1:17**
